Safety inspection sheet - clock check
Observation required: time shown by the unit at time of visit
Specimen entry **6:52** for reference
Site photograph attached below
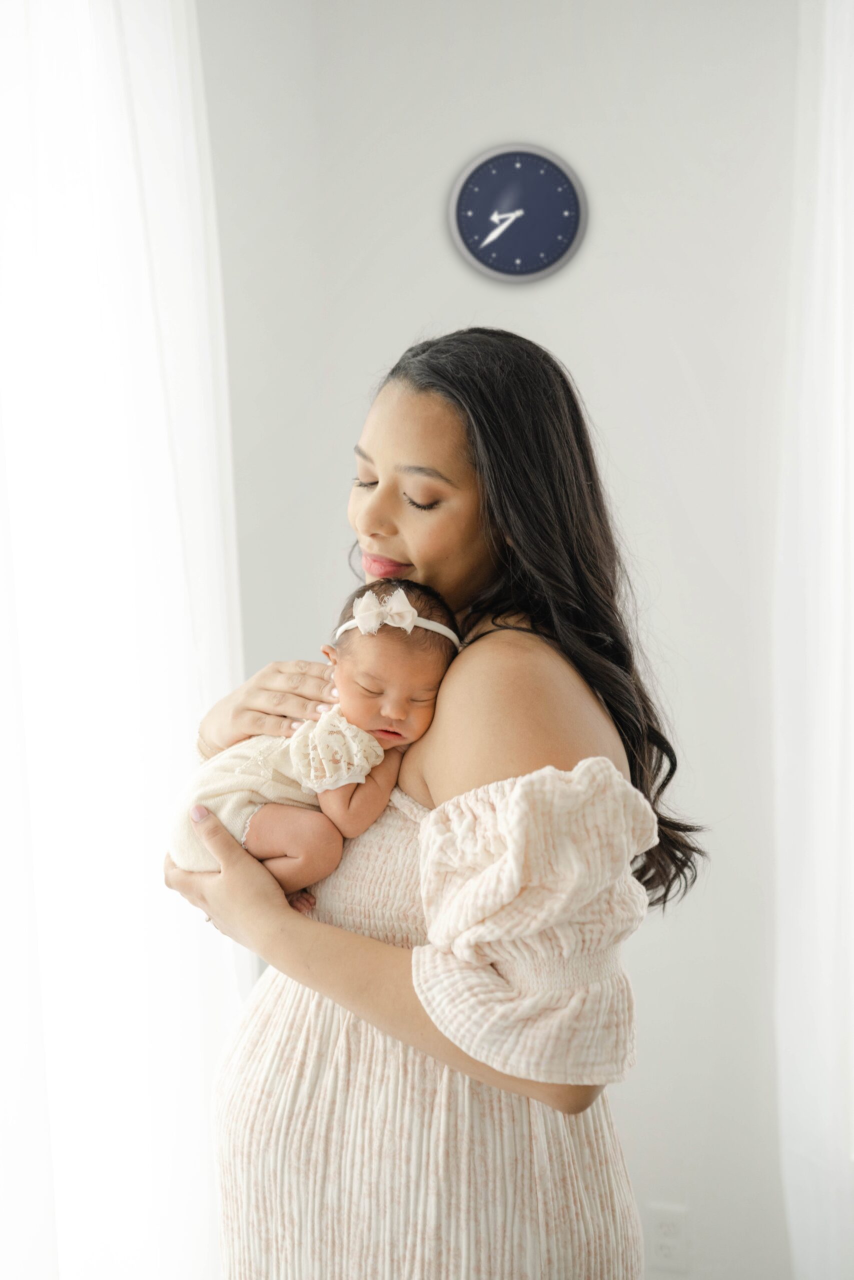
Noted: **8:38**
